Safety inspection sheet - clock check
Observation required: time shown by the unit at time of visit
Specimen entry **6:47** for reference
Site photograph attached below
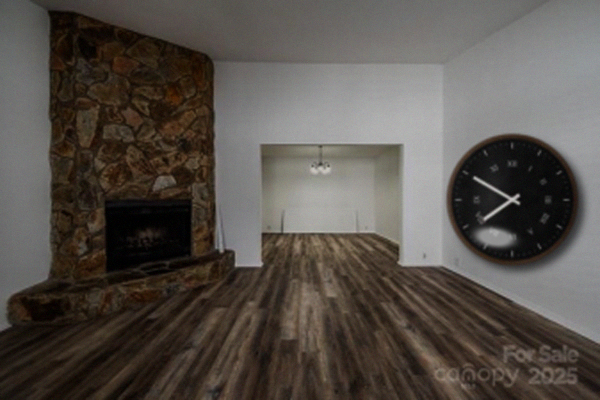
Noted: **7:50**
